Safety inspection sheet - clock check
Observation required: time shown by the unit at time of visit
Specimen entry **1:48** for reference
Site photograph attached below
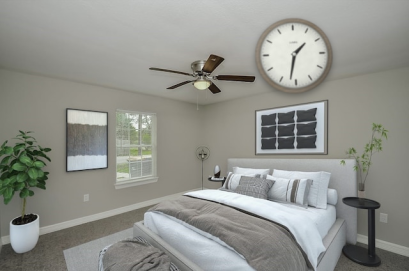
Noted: **1:32**
